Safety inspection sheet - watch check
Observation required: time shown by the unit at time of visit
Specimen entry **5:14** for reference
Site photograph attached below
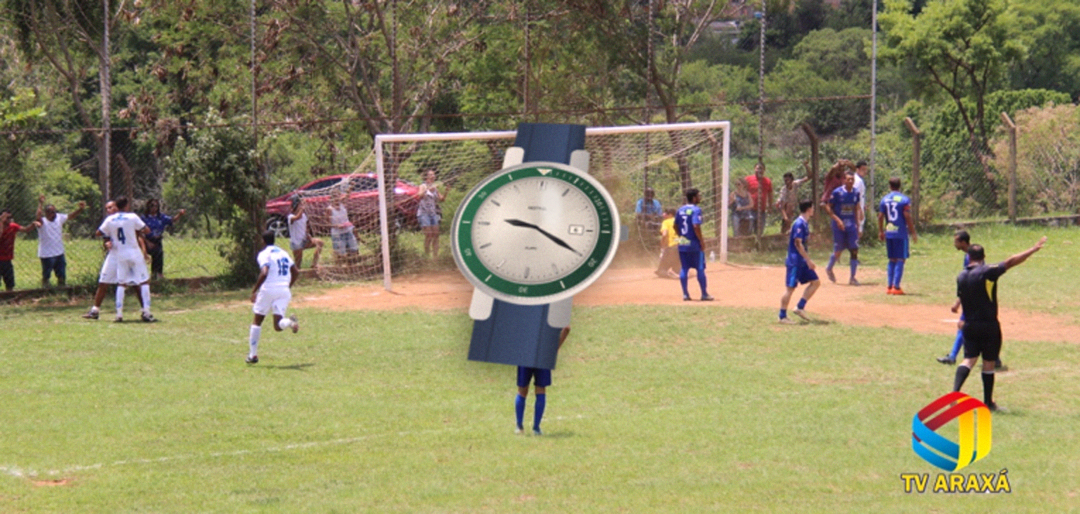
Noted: **9:20**
